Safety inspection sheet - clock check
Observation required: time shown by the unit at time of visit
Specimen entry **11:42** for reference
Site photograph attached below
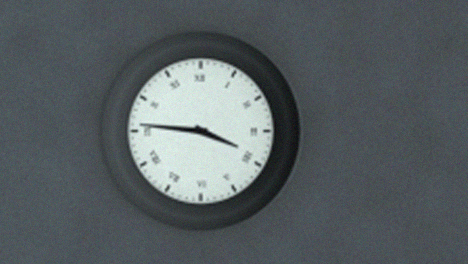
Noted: **3:46**
